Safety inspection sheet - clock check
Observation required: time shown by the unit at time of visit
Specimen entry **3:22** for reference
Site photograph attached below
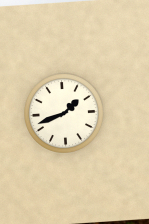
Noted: **1:42**
